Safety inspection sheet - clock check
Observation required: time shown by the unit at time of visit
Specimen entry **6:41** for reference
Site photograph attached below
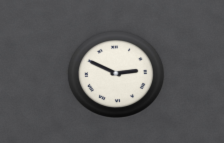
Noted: **2:50**
